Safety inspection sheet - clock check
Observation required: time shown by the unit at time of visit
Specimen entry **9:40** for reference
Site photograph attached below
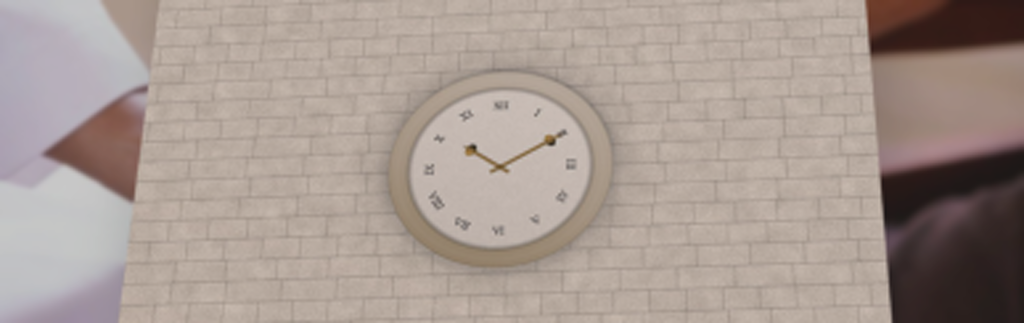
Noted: **10:10**
